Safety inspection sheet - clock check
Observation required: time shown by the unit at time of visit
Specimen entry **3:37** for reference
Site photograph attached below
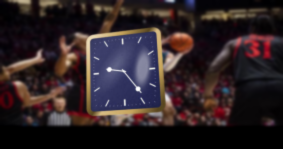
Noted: **9:24**
